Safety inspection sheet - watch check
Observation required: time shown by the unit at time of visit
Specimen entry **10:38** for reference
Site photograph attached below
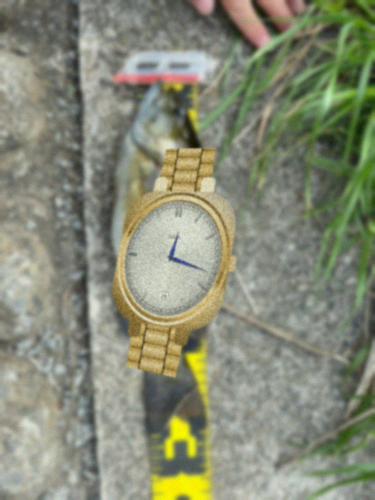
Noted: **12:17**
